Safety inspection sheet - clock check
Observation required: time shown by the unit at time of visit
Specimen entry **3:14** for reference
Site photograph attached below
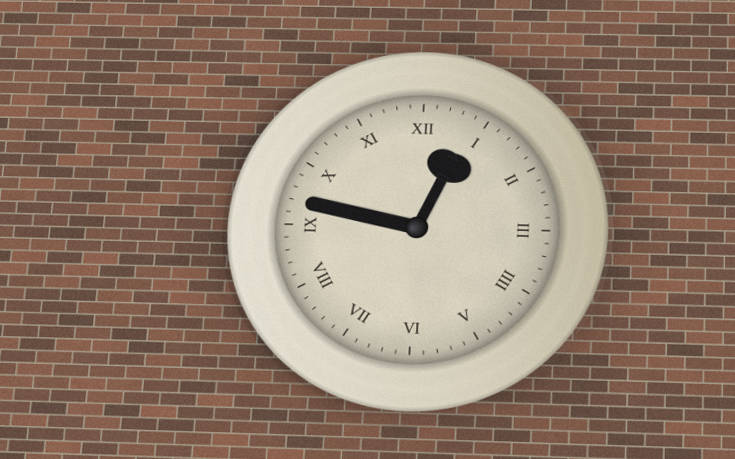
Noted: **12:47**
